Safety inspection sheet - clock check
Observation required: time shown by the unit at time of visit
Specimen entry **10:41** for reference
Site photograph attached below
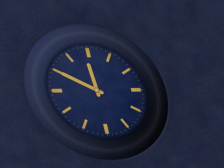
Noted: **11:50**
